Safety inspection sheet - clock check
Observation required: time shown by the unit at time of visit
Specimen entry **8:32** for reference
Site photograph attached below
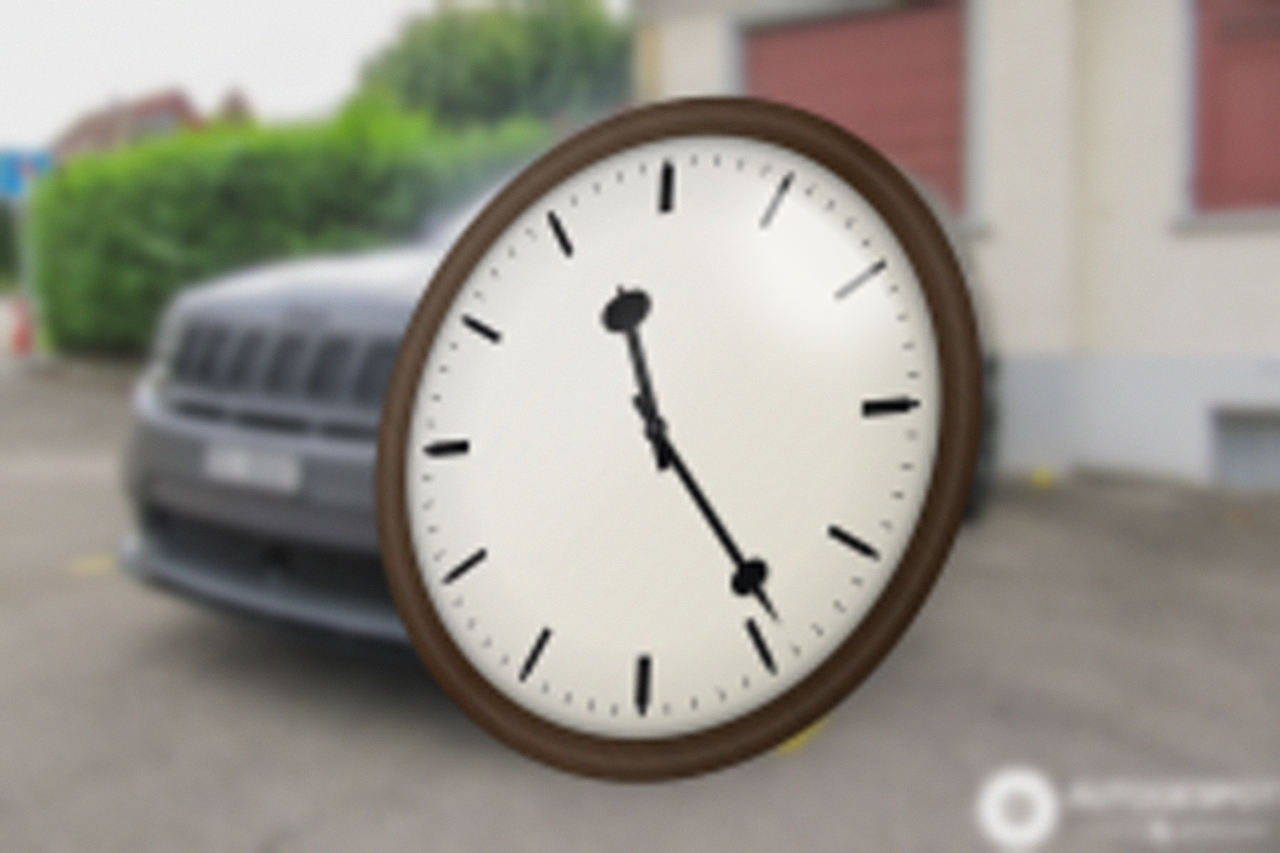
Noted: **11:24**
